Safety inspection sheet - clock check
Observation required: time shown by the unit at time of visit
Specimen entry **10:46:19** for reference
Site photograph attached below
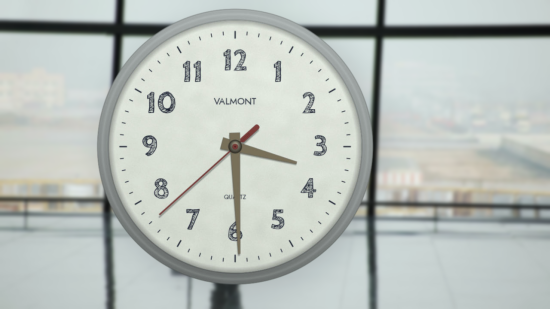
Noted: **3:29:38**
